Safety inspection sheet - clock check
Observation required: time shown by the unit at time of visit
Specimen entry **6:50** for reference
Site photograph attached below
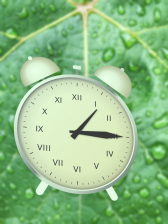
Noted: **1:15**
